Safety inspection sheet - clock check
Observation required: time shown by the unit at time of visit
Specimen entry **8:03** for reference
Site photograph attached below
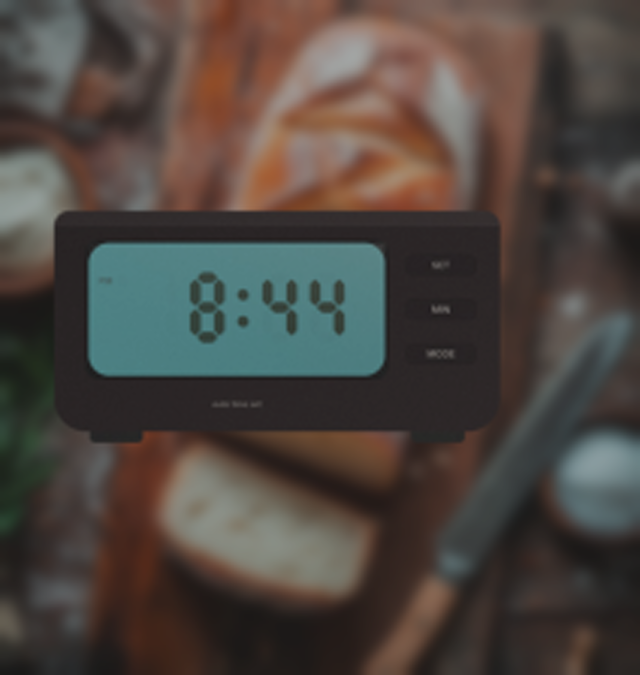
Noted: **8:44**
